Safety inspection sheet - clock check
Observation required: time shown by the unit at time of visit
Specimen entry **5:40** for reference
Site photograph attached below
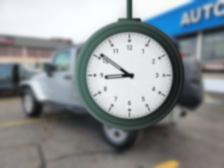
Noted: **8:51**
